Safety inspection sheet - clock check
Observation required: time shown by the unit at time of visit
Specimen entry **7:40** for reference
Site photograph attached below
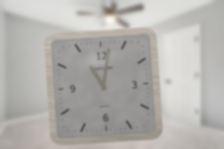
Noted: **11:02**
